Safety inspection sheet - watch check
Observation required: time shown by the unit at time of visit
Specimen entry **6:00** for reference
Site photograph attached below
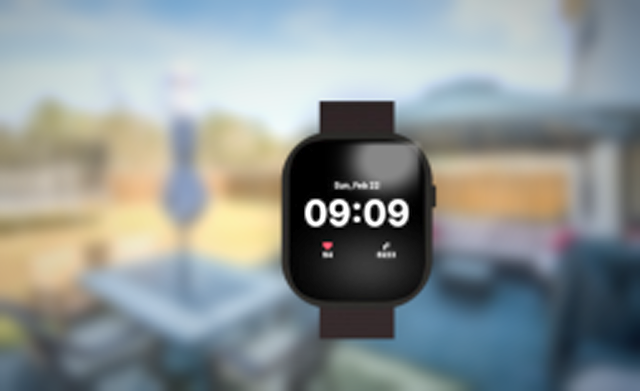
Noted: **9:09**
